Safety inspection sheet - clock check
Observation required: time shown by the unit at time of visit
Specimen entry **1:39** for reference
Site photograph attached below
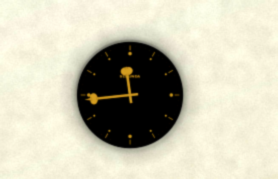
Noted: **11:44**
